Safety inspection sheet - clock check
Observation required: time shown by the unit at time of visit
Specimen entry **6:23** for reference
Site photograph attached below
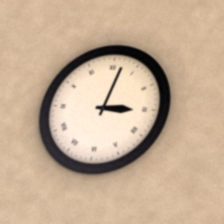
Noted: **3:02**
